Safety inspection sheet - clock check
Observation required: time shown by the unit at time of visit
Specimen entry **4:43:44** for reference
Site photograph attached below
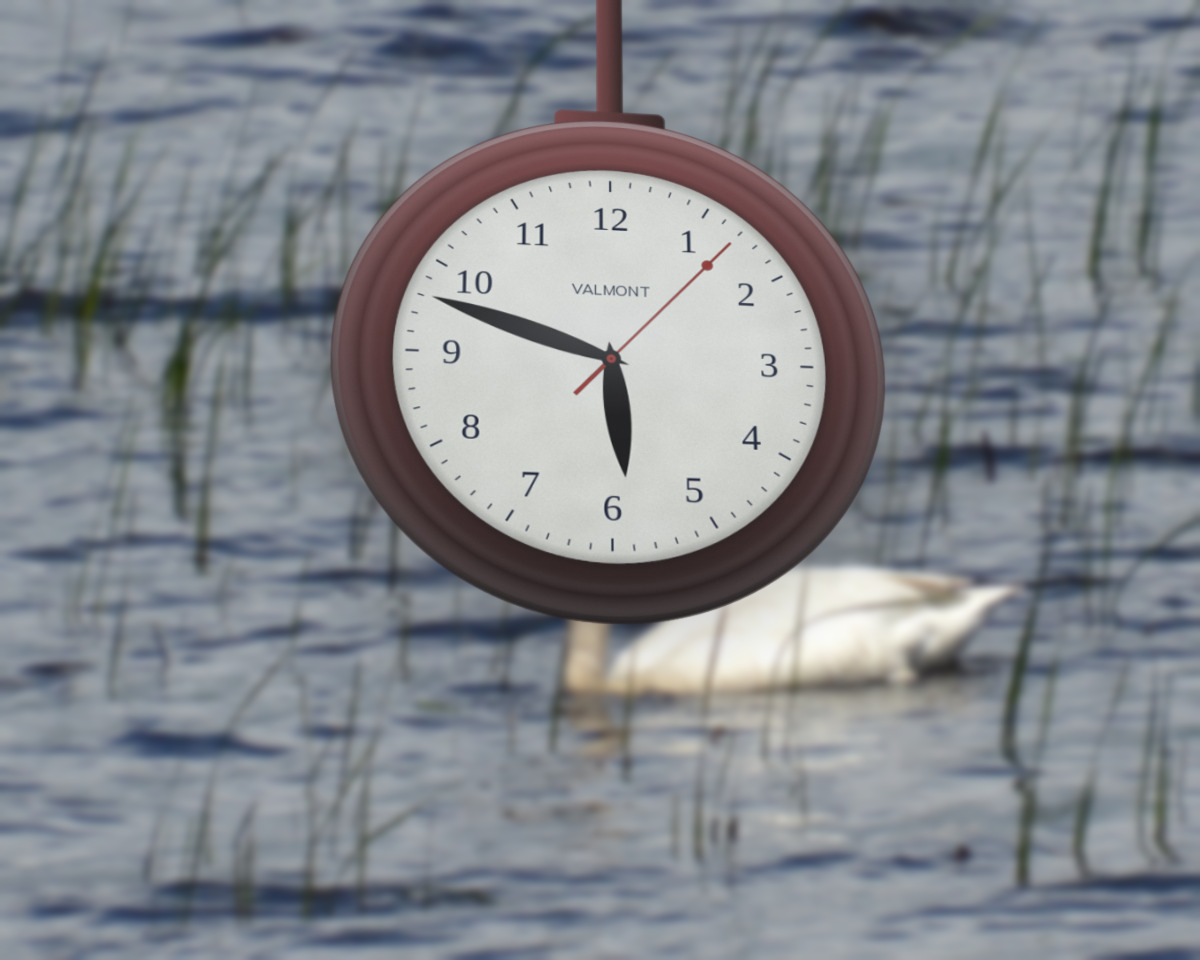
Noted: **5:48:07**
